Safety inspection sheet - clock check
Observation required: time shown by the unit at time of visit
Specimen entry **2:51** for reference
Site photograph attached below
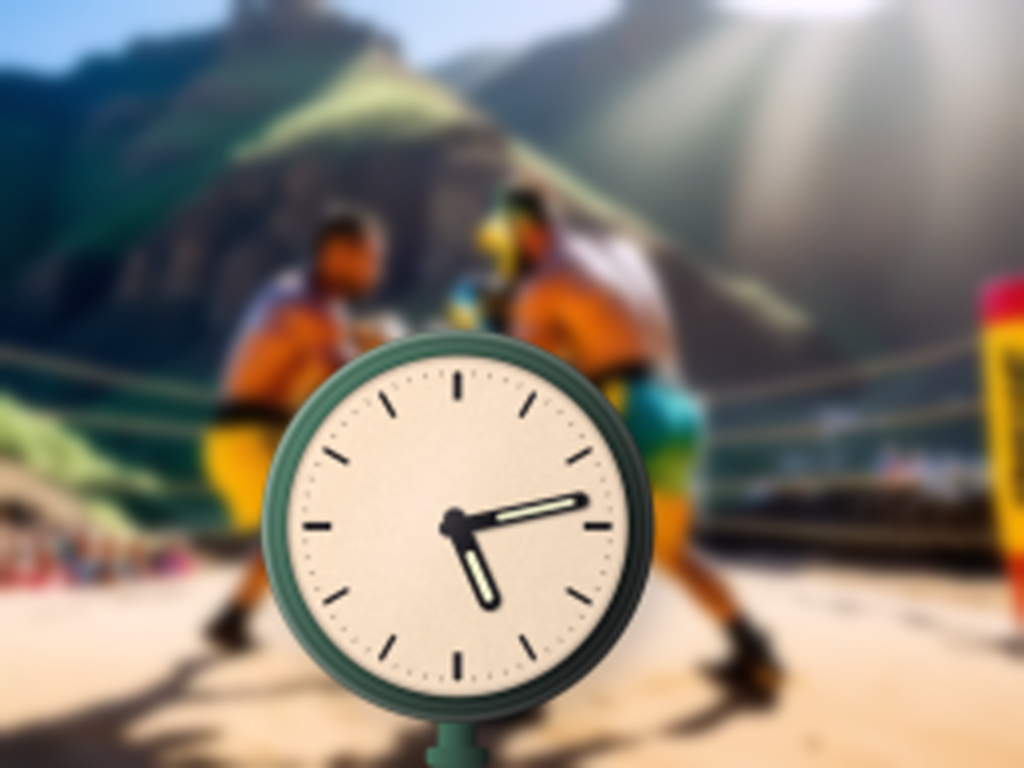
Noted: **5:13**
